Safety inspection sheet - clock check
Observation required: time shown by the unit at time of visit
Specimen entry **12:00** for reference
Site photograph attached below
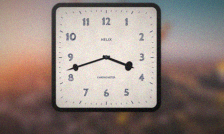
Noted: **3:42**
